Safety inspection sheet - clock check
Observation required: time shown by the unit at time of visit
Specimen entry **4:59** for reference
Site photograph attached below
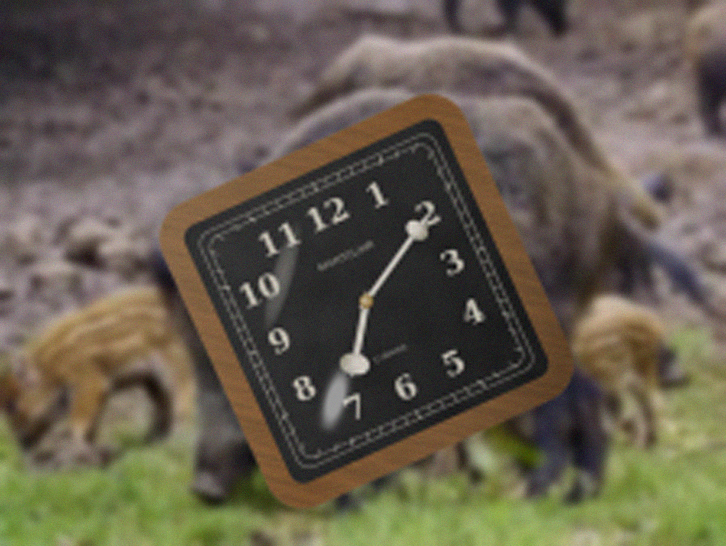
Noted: **7:10**
